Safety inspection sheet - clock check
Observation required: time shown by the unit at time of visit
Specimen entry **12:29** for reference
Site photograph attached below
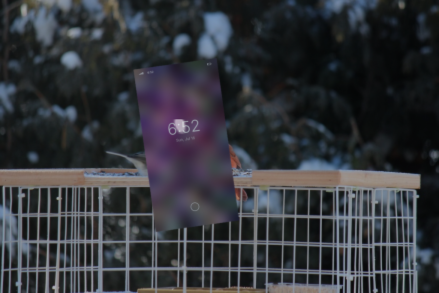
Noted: **6:52**
